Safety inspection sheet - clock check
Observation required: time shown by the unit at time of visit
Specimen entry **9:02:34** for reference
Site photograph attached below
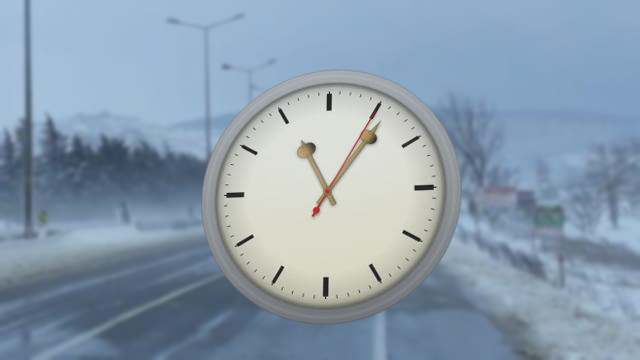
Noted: **11:06:05**
